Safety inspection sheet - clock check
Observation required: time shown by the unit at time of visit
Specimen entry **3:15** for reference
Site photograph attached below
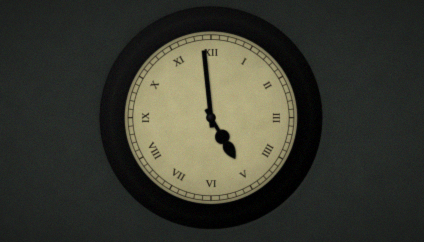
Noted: **4:59**
